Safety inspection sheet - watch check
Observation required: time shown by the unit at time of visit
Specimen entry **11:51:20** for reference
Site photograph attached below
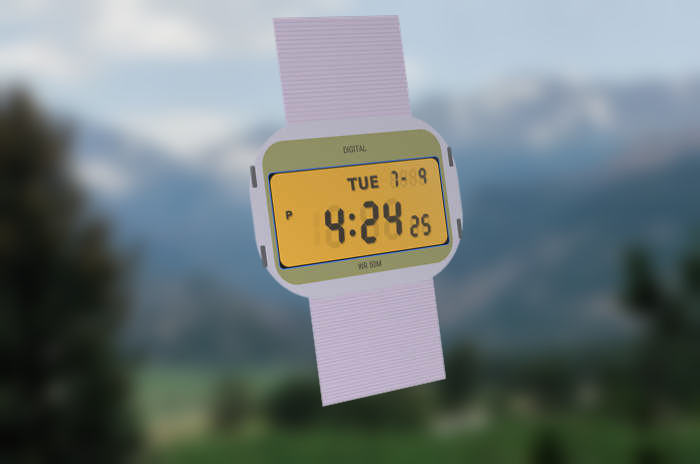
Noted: **4:24:25**
